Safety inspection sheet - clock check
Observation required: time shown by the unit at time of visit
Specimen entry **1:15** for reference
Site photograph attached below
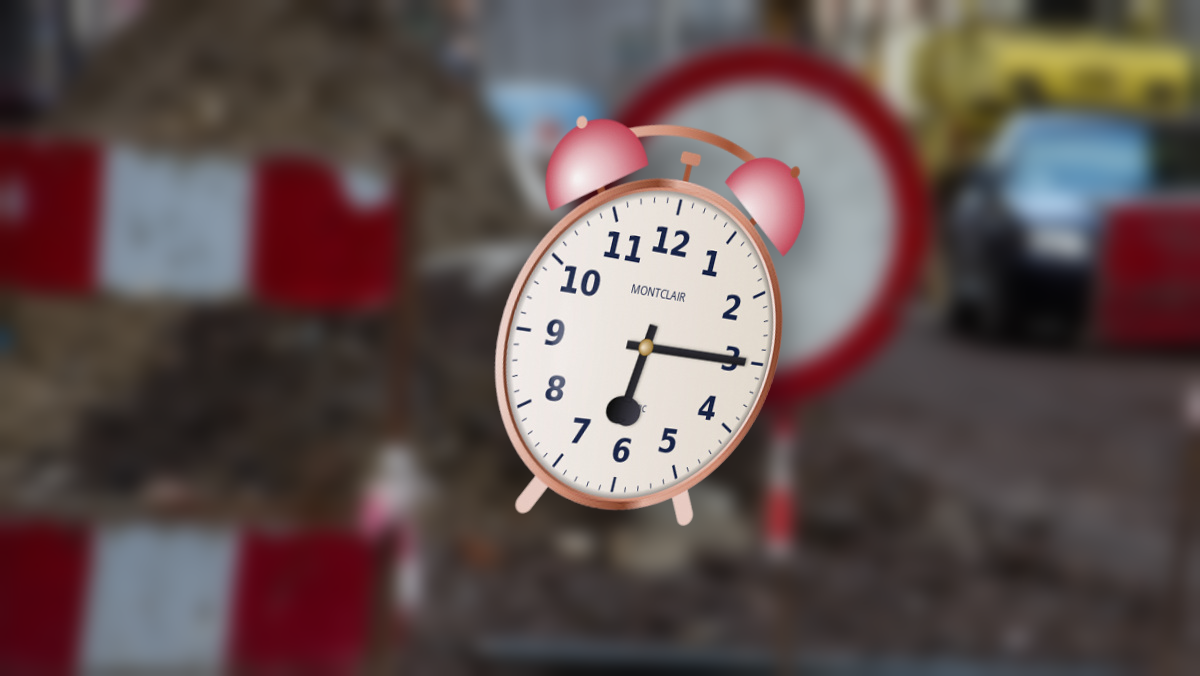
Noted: **6:15**
